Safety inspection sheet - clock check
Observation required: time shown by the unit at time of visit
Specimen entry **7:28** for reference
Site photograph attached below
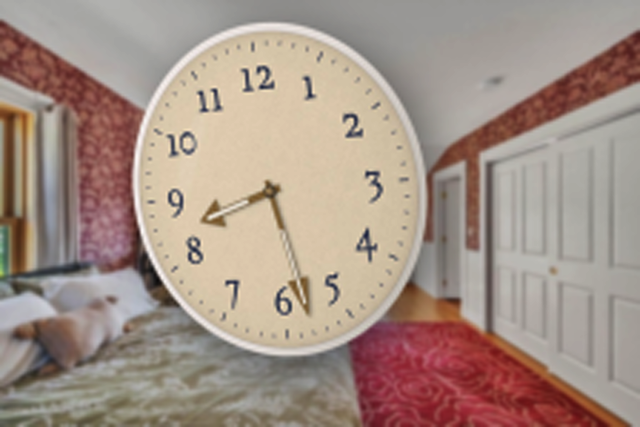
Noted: **8:28**
